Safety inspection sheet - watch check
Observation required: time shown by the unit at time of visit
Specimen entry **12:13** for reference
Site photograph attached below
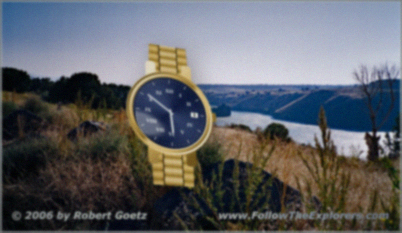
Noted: **5:51**
